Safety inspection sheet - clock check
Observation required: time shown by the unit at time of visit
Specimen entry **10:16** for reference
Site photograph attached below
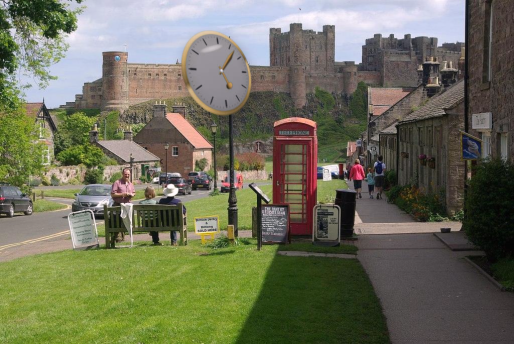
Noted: **5:07**
